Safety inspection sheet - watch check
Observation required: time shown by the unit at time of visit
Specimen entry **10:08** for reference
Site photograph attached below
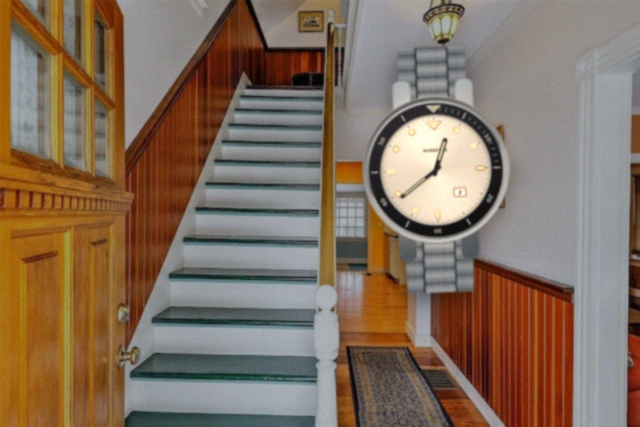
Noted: **12:39**
